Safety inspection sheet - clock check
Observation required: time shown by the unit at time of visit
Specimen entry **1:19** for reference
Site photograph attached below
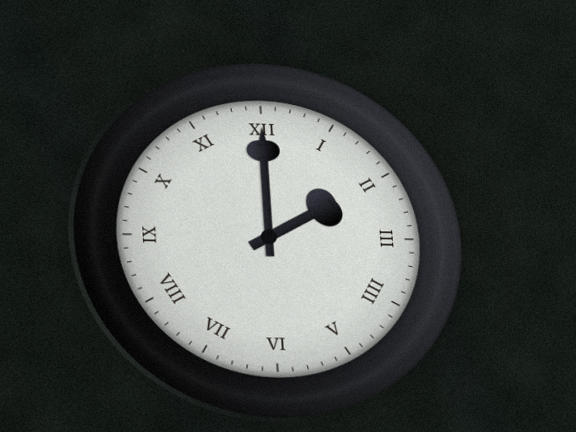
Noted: **2:00**
